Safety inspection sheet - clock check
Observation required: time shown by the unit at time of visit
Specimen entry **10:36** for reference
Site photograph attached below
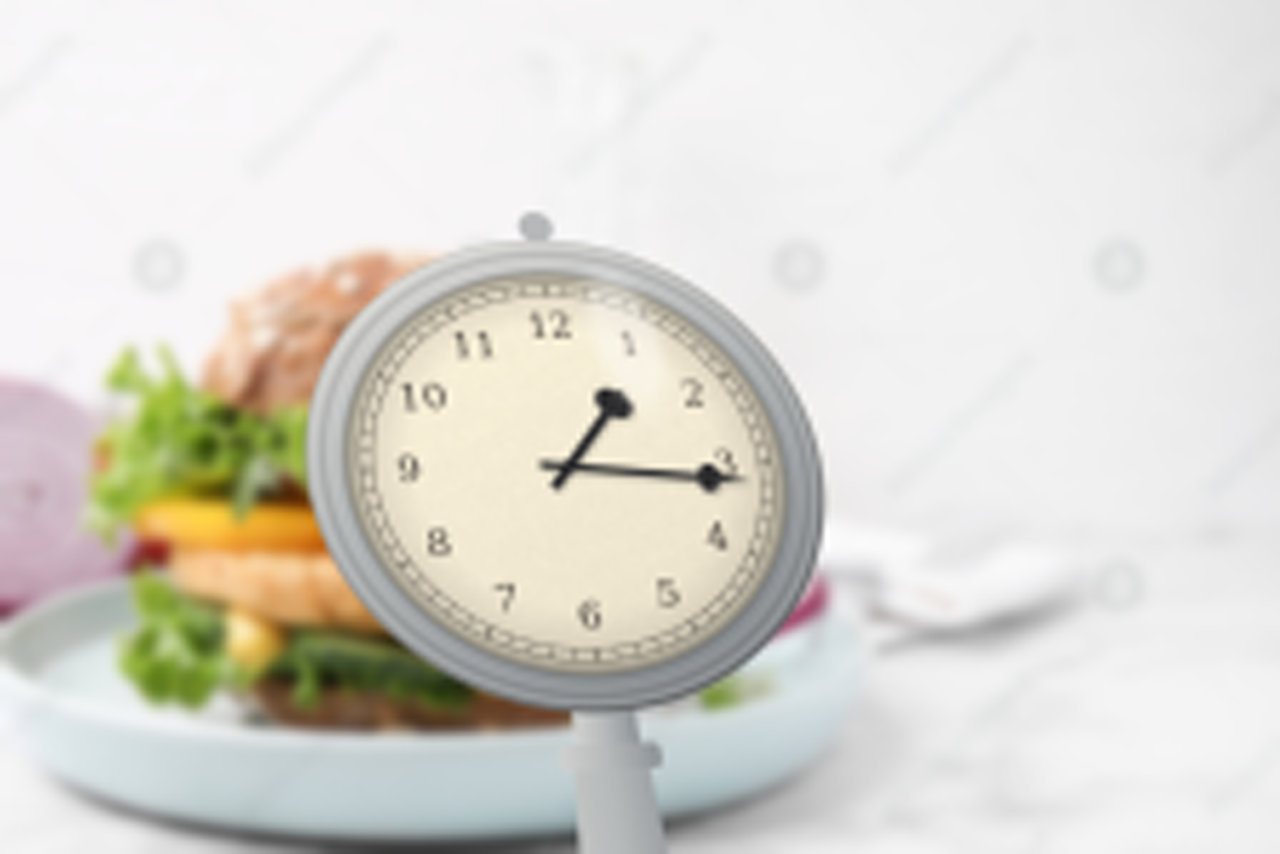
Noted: **1:16**
